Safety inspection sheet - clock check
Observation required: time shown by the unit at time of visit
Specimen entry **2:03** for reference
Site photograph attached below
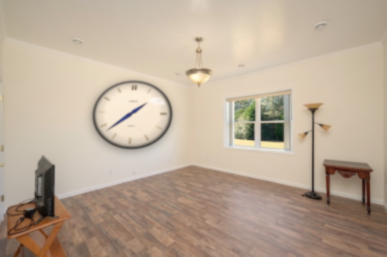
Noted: **1:38**
